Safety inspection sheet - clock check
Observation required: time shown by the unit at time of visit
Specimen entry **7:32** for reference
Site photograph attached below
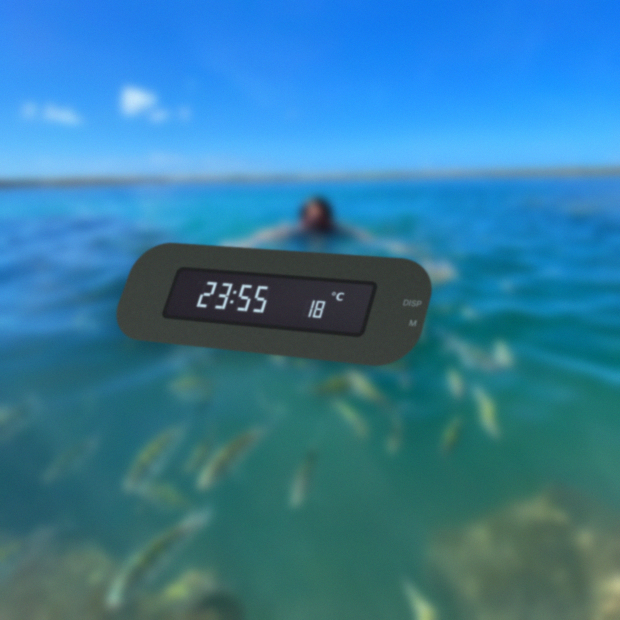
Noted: **23:55**
